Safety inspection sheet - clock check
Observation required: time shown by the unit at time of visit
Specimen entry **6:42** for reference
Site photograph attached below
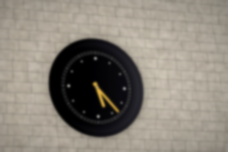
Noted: **5:23**
